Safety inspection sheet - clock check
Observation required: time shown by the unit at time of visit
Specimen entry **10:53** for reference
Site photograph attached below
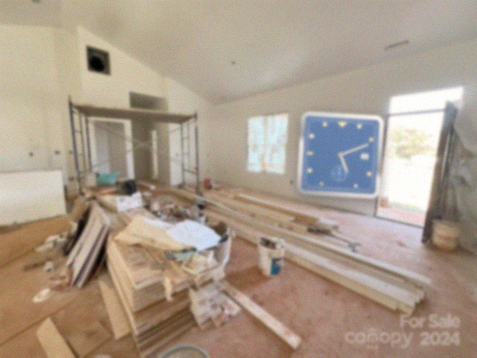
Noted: **5:11**
